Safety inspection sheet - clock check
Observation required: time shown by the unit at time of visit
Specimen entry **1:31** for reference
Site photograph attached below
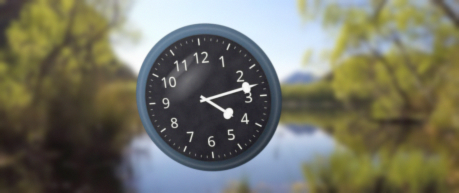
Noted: **4:13**
